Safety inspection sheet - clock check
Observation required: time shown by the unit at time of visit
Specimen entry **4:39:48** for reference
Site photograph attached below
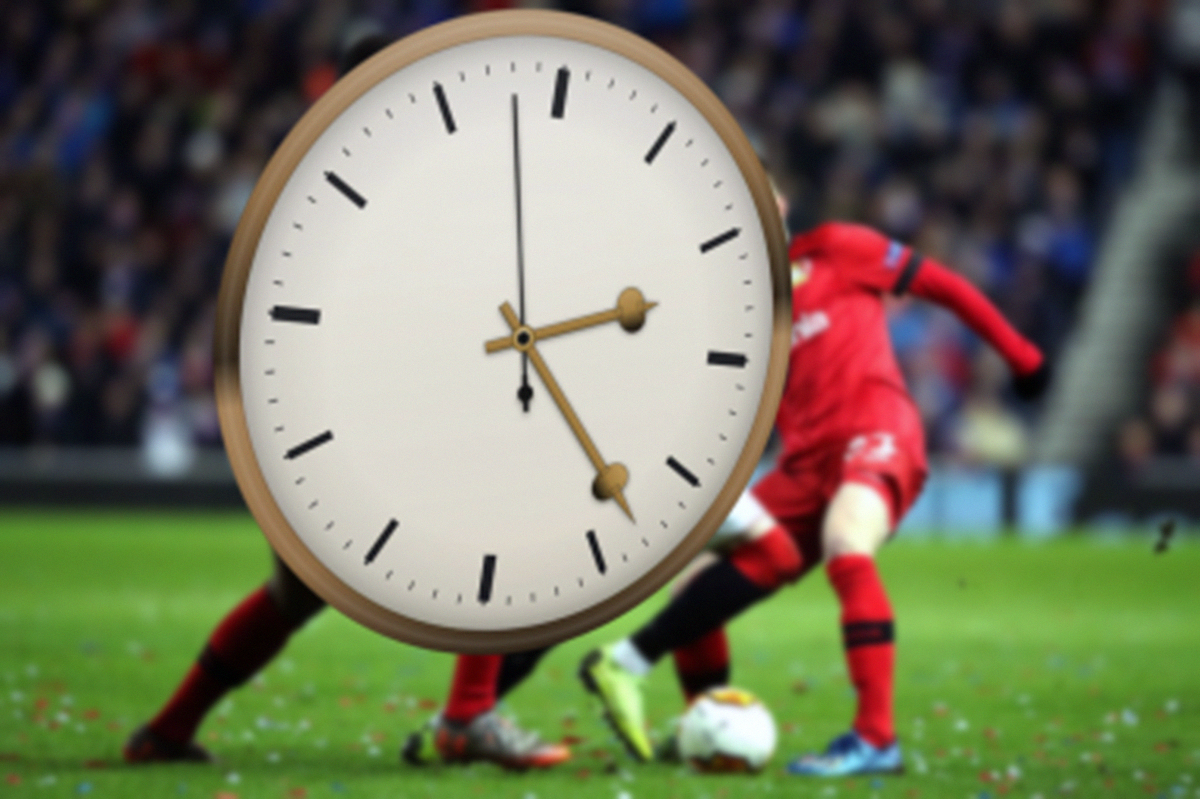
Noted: **2:22:58**
